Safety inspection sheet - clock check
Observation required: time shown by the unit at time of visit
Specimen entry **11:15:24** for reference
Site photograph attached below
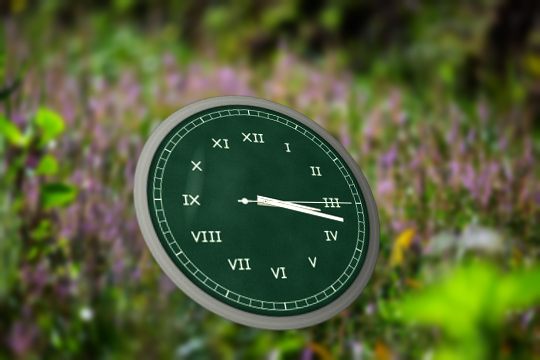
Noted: **3:17:15**
